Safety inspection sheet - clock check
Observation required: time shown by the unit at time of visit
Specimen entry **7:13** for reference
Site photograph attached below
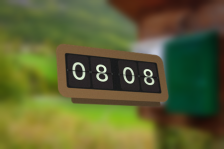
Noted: **8:08**
